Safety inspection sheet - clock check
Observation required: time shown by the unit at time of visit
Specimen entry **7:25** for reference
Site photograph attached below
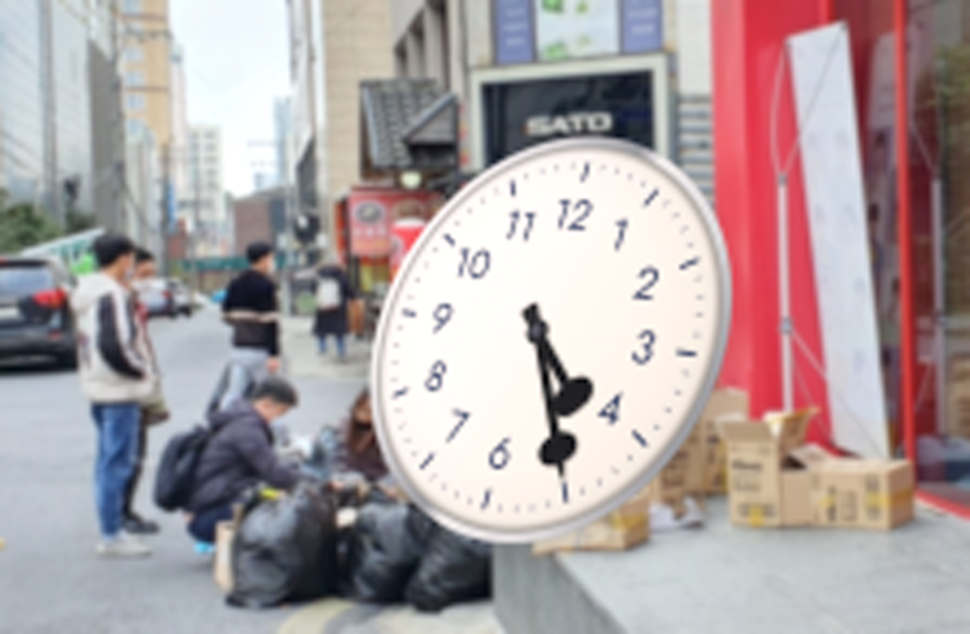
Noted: **4:25**
